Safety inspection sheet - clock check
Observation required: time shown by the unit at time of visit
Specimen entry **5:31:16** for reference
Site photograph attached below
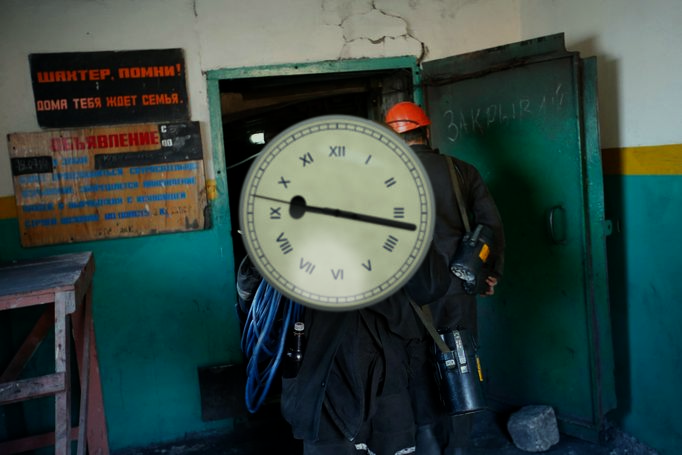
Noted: **9:16:47**
